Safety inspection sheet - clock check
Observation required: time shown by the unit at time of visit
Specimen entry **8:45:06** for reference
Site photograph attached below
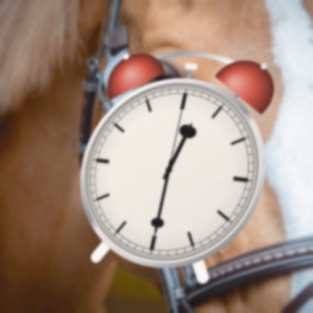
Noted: **12:30:00**
